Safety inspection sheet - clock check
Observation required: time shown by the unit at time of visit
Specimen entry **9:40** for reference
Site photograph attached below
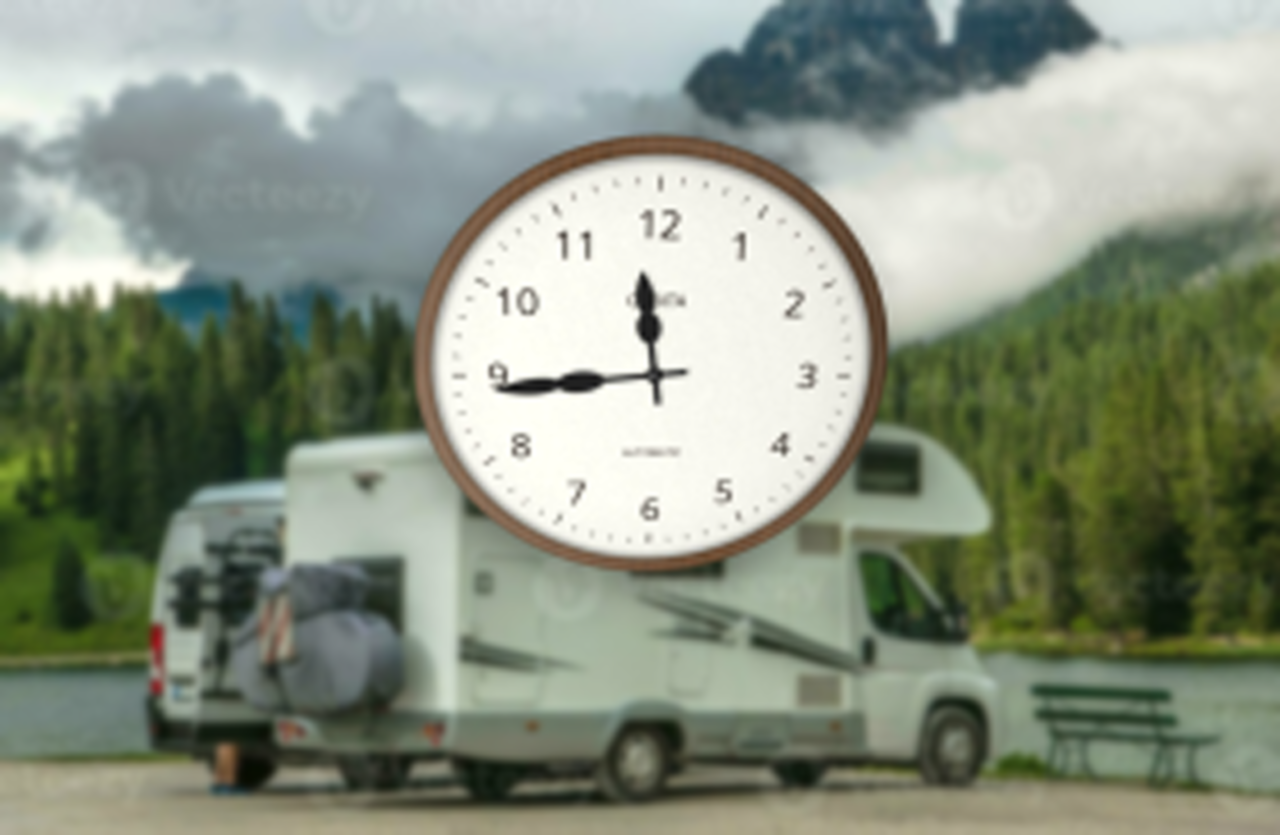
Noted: **11:44**
